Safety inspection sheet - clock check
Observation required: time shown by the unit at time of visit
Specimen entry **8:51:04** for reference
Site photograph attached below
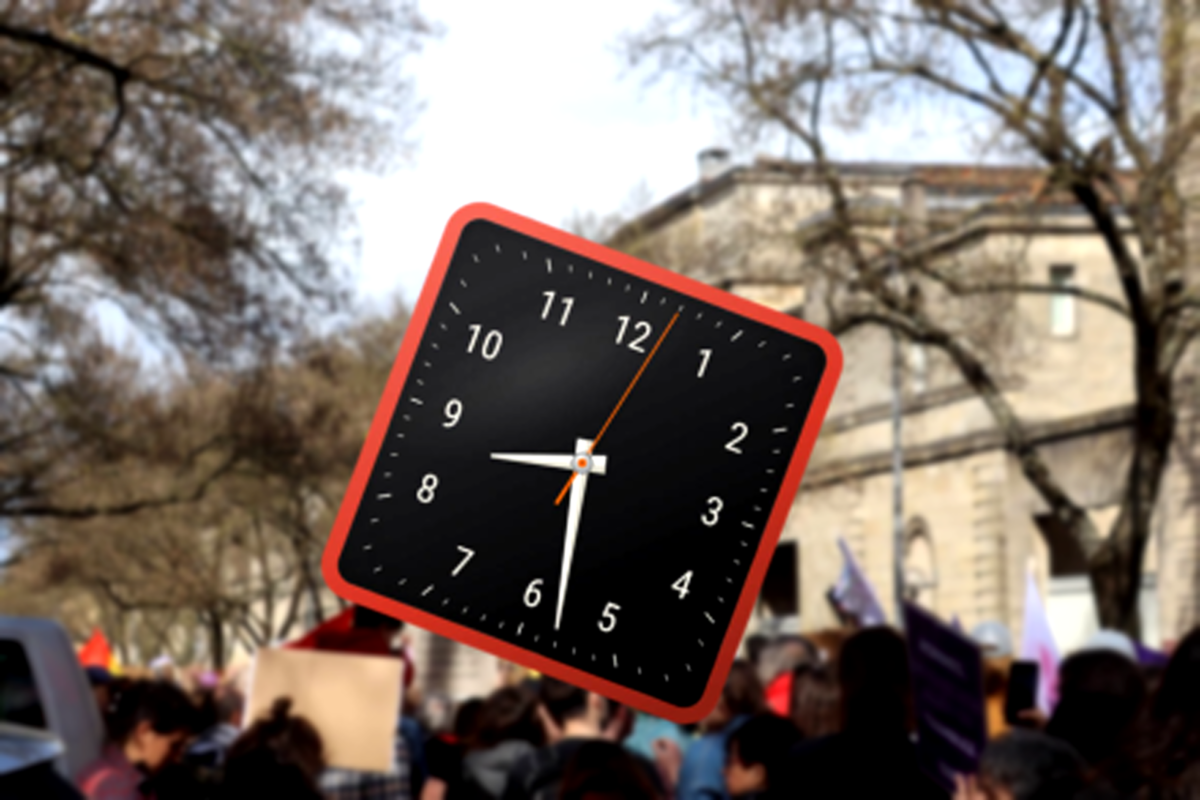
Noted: **8:28:02**
